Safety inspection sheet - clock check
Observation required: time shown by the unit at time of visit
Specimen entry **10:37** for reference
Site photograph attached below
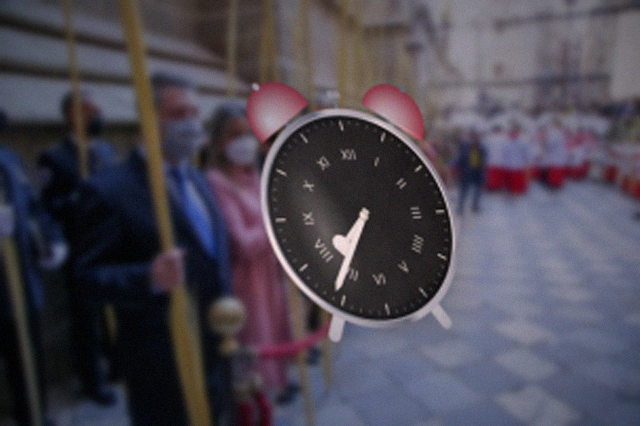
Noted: **7:36**
